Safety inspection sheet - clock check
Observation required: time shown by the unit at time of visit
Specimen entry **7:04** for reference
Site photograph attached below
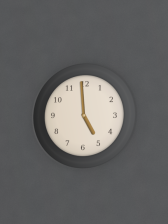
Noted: **4:59**
